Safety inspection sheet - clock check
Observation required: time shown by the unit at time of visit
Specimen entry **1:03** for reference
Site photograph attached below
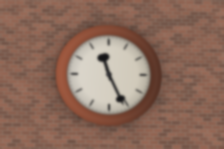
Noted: **11:26**
